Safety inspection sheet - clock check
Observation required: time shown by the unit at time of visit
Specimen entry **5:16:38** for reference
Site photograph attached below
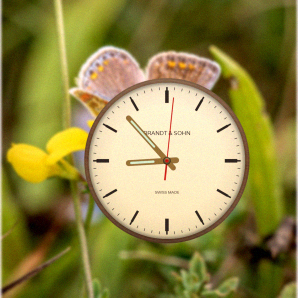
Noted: **8:53:01**
